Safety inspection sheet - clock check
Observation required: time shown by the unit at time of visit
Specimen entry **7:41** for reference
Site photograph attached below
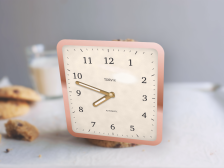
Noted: **7:48**
